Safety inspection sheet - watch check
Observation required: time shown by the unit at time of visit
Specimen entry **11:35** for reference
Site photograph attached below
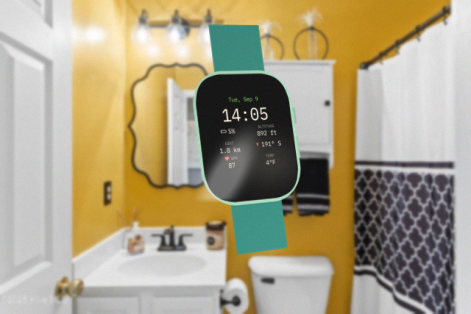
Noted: **14:05**
